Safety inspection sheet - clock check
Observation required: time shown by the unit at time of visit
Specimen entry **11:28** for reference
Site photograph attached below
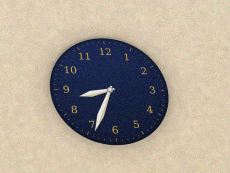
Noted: **8:34**
